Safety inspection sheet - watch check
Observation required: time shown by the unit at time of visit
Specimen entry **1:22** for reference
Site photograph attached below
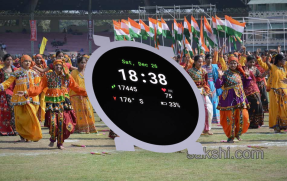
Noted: **18:38**
